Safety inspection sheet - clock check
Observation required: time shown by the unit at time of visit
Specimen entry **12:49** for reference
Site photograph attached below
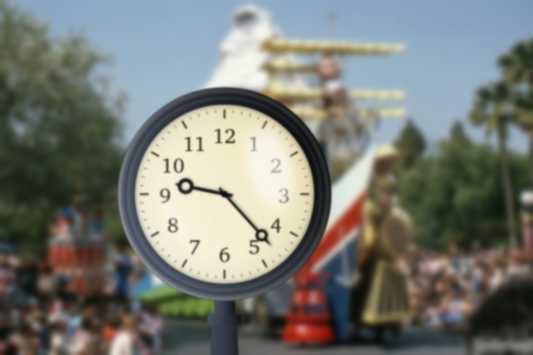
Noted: **9:23**
